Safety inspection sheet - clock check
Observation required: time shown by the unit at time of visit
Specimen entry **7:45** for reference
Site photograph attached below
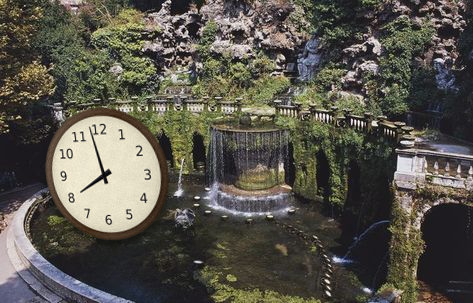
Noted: **7:58**
